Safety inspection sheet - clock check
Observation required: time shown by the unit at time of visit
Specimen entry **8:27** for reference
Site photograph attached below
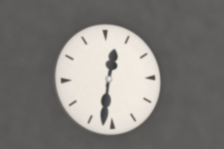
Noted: **12:32**
